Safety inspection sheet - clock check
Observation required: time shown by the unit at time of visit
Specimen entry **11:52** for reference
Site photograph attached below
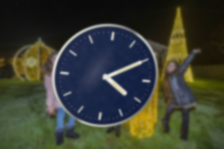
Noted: **4:10**
